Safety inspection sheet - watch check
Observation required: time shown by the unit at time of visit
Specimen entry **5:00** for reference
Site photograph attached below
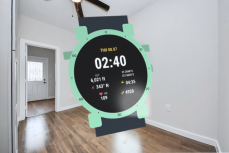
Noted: **2:40**
